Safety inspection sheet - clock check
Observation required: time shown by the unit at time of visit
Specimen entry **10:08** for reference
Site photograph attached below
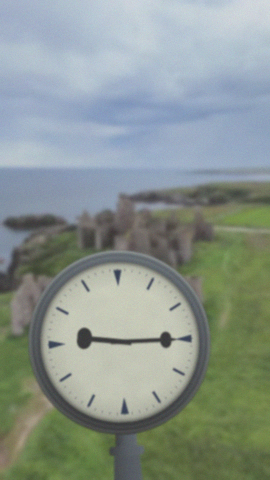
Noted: **9:15**
